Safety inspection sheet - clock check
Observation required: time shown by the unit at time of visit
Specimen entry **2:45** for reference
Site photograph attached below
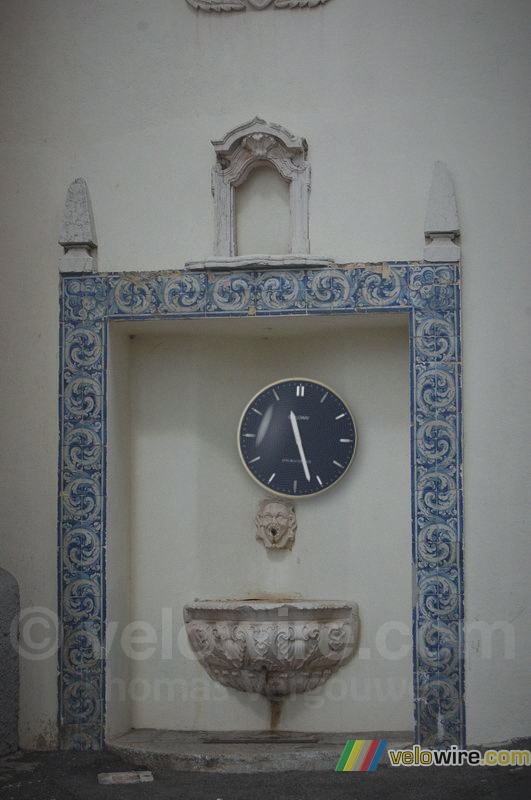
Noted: **11:27**
